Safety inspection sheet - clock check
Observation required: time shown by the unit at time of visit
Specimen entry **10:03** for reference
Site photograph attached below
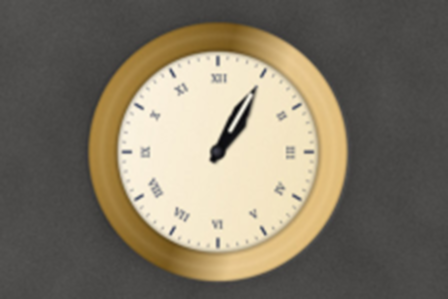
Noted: **1:05**
